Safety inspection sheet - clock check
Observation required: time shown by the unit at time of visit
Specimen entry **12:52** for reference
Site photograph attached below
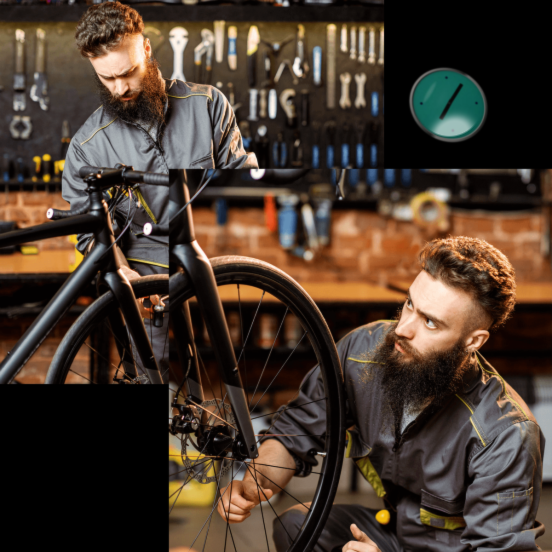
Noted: **7:06**
